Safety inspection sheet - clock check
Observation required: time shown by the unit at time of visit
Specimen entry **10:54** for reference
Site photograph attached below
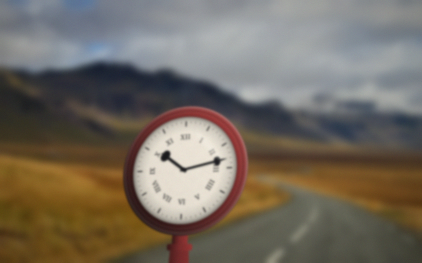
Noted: **10:13**
